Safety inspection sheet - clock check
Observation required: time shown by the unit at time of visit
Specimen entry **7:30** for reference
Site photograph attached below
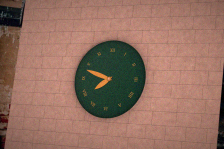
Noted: **7:48**
